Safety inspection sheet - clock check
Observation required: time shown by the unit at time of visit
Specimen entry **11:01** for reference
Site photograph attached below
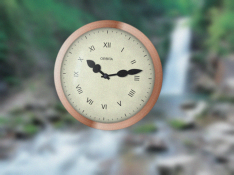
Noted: **10:13**
